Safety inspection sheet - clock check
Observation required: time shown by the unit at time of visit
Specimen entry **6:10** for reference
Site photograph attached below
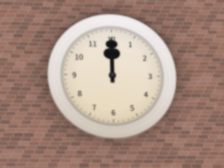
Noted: **12:00**
